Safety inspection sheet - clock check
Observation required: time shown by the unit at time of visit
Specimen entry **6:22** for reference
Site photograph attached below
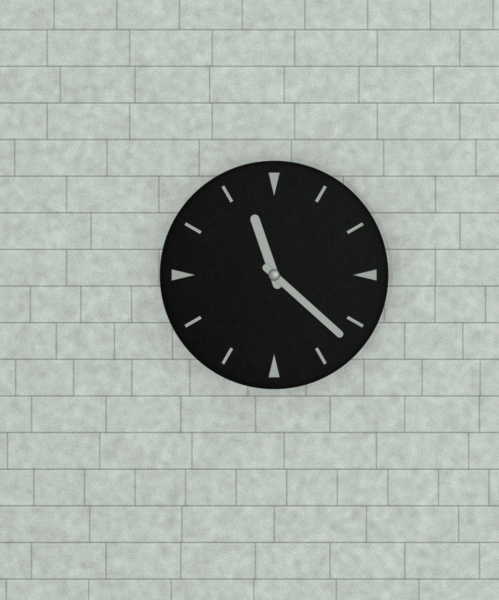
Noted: **11:22**
